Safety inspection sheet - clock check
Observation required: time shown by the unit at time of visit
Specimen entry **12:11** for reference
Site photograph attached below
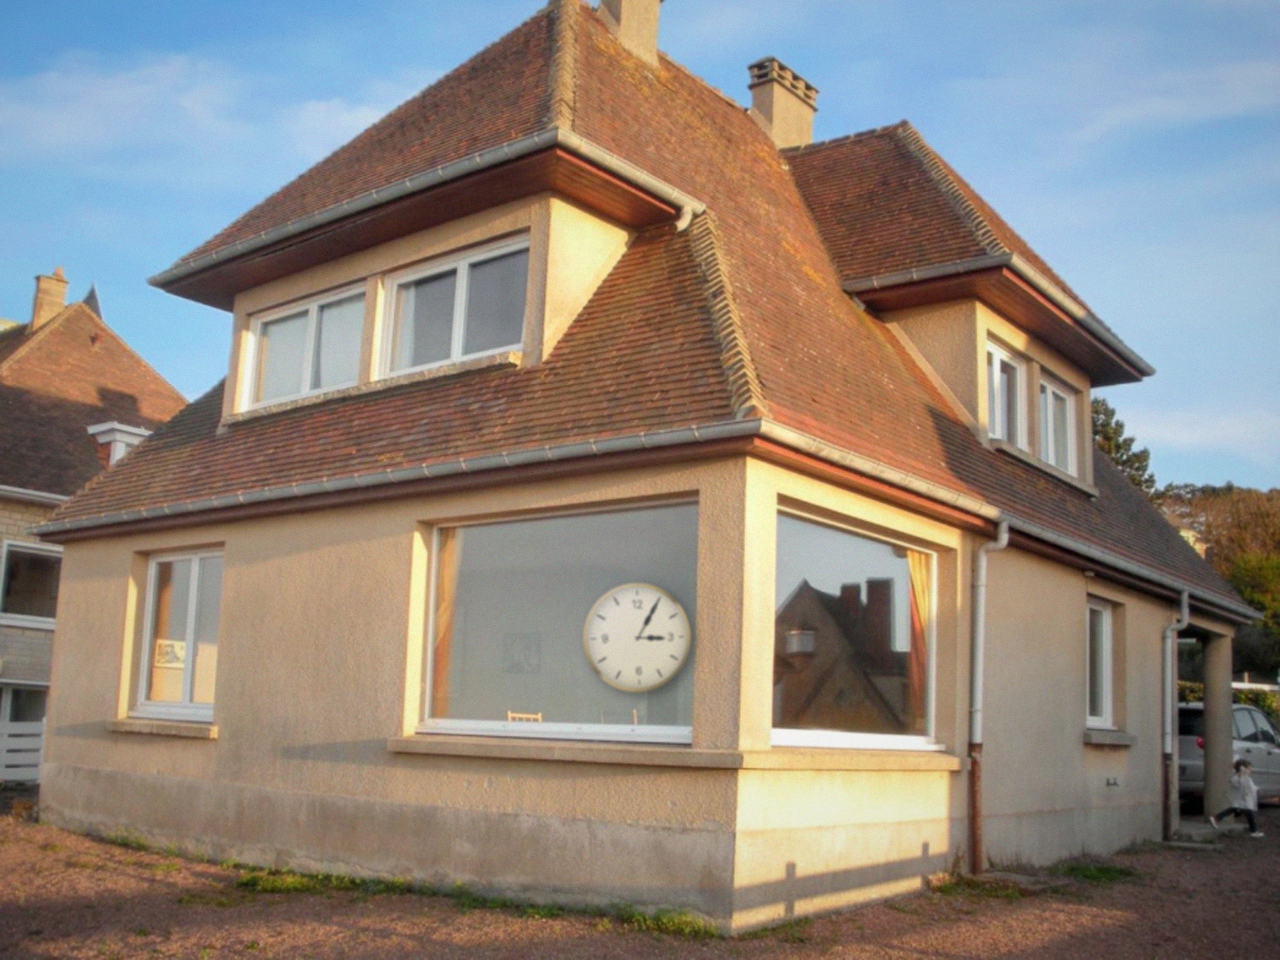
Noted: **3:05**
